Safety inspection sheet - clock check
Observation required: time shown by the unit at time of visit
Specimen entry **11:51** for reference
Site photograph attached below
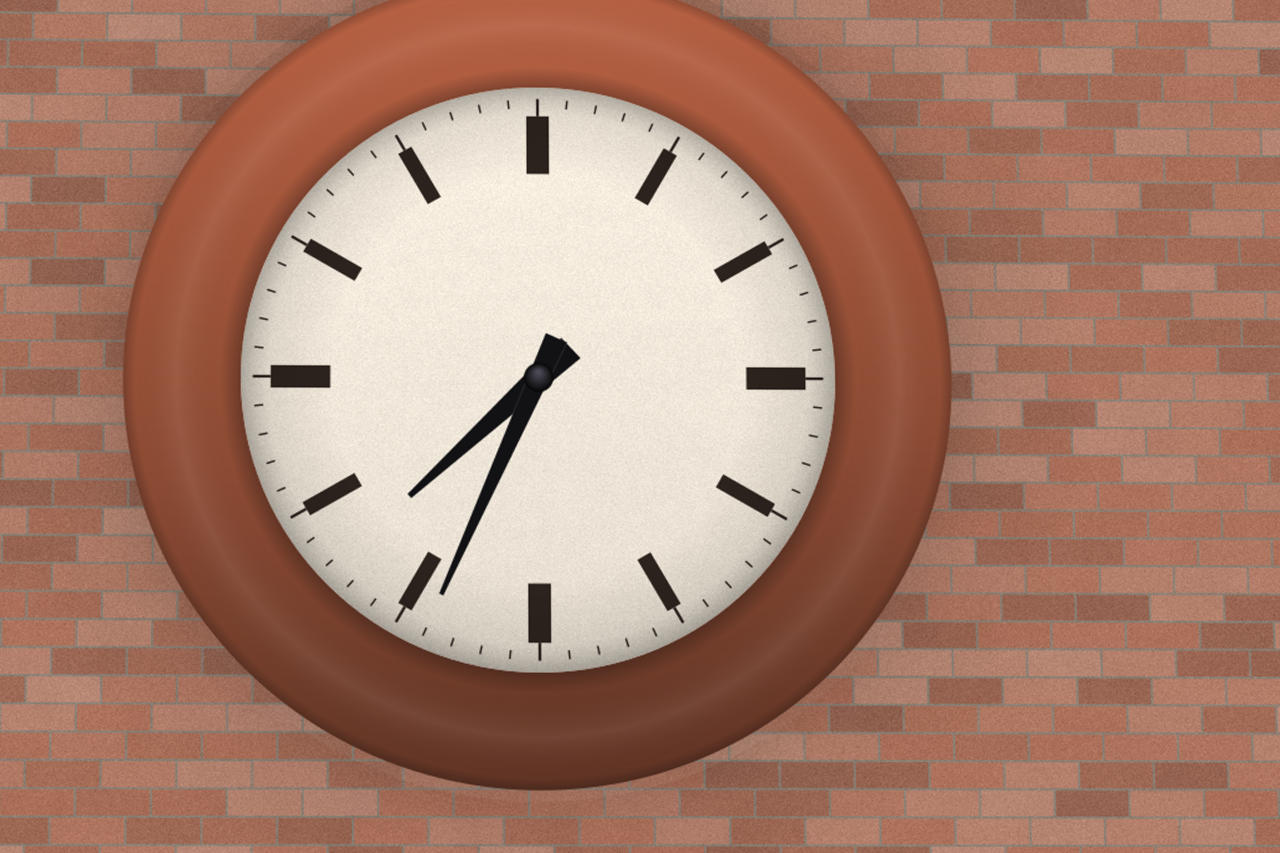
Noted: **7:34**
